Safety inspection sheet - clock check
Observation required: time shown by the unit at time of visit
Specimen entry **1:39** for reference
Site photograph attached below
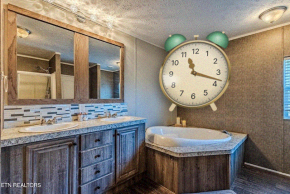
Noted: **11:18**
